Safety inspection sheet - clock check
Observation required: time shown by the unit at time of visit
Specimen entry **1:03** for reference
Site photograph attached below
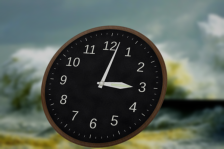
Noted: **3:02**
